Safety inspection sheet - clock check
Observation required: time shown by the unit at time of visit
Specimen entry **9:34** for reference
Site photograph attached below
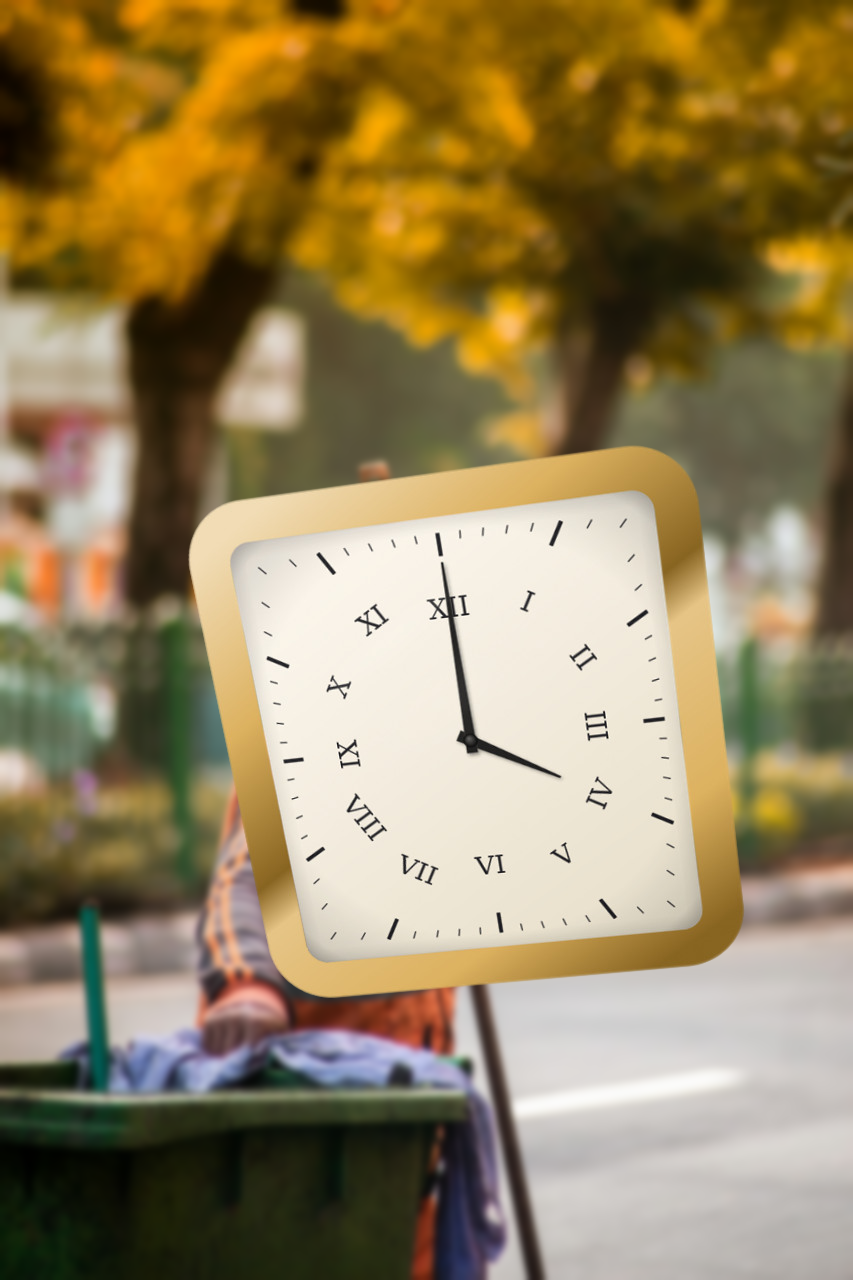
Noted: **4:00**
